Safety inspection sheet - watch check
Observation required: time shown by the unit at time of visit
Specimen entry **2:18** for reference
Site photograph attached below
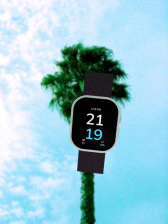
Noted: **21:19**
